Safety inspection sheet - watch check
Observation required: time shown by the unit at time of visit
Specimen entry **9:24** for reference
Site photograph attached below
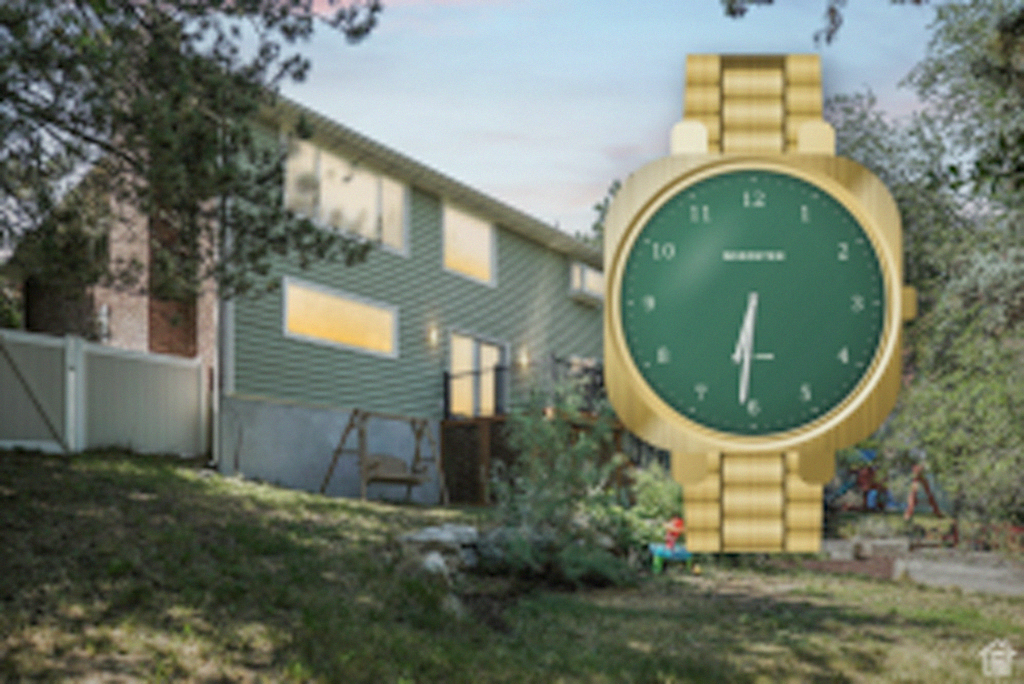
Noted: **6:31**
